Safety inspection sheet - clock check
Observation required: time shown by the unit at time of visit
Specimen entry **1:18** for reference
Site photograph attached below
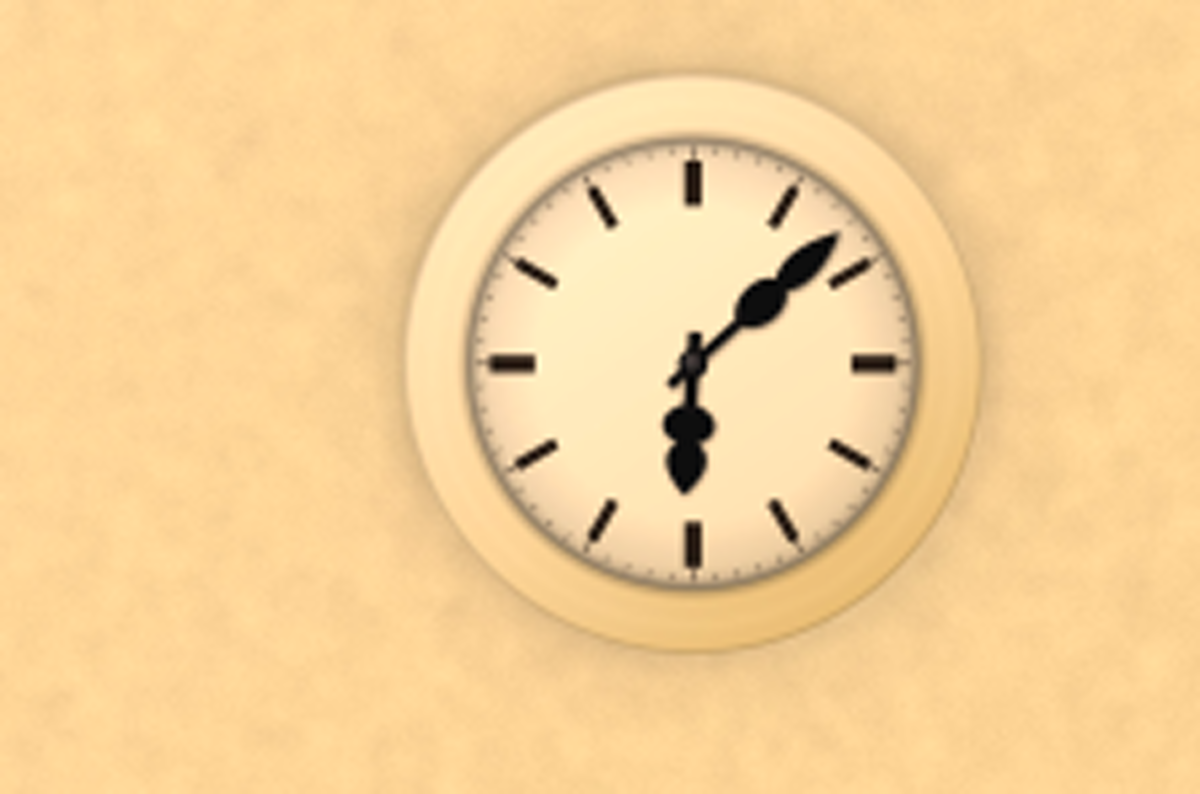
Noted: **6:08**
